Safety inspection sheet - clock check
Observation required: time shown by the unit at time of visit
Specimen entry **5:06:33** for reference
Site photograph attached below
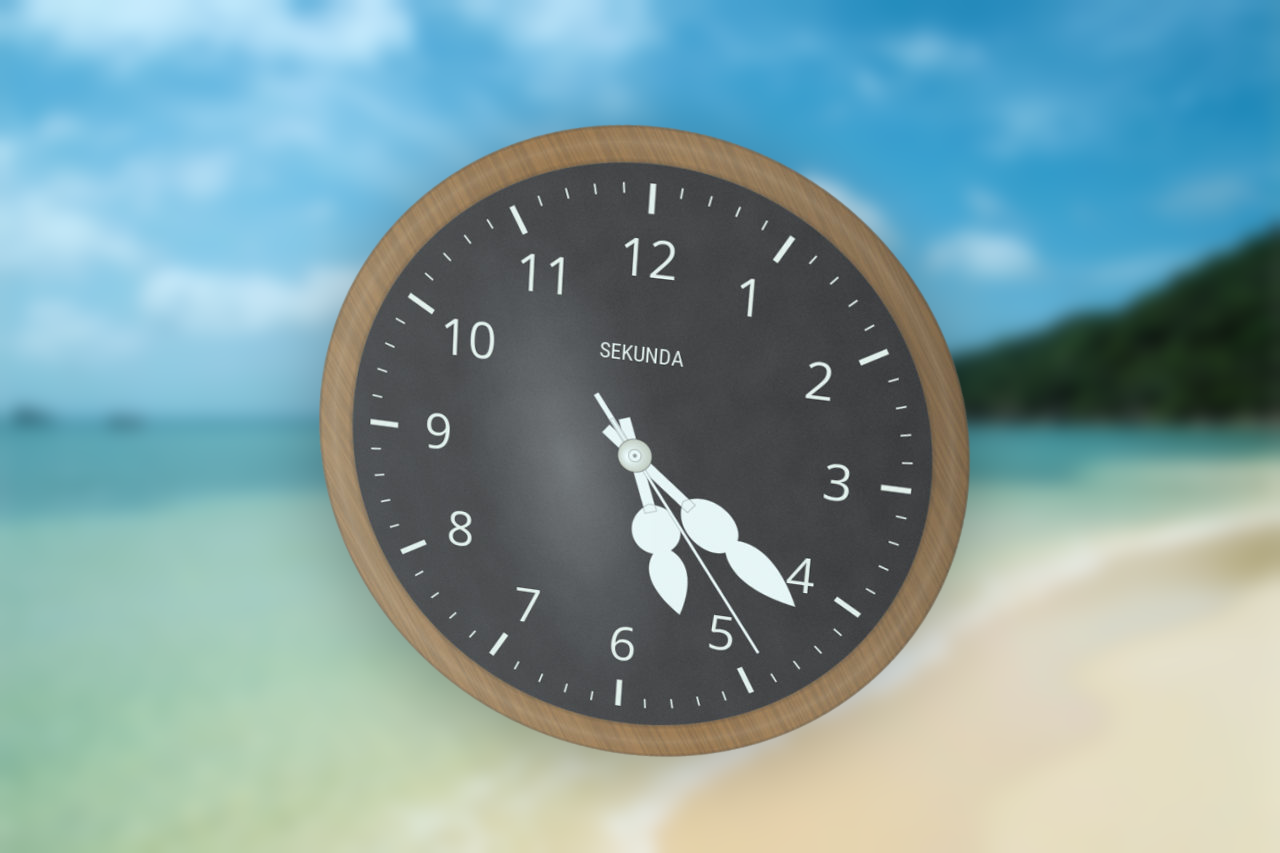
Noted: **5:21:24**
